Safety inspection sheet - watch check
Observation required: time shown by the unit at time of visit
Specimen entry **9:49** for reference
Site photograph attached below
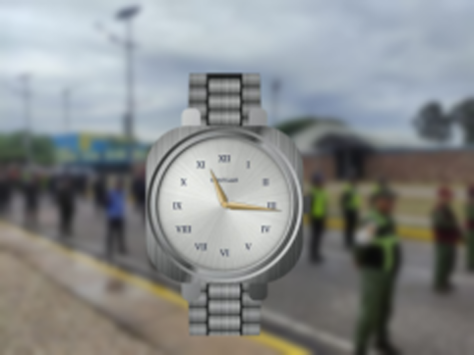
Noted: **11:16**
